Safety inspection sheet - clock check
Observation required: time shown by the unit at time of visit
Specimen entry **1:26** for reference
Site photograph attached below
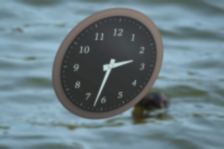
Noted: **2:32**
